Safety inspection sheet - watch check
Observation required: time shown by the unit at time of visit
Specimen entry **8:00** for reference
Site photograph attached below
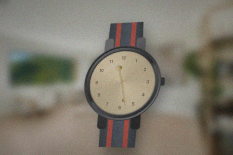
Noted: **11:28**
